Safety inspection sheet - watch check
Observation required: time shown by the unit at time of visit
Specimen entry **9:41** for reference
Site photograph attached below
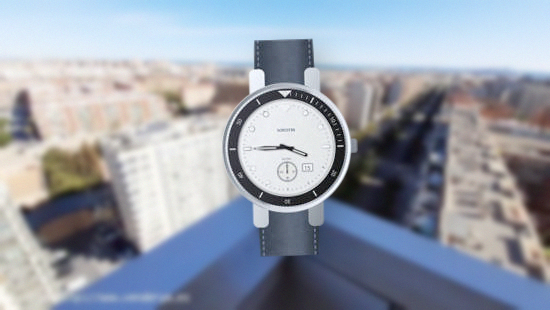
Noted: **3:45**
